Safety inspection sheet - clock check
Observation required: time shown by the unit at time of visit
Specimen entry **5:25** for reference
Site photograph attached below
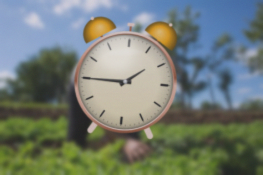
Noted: **1:45**
